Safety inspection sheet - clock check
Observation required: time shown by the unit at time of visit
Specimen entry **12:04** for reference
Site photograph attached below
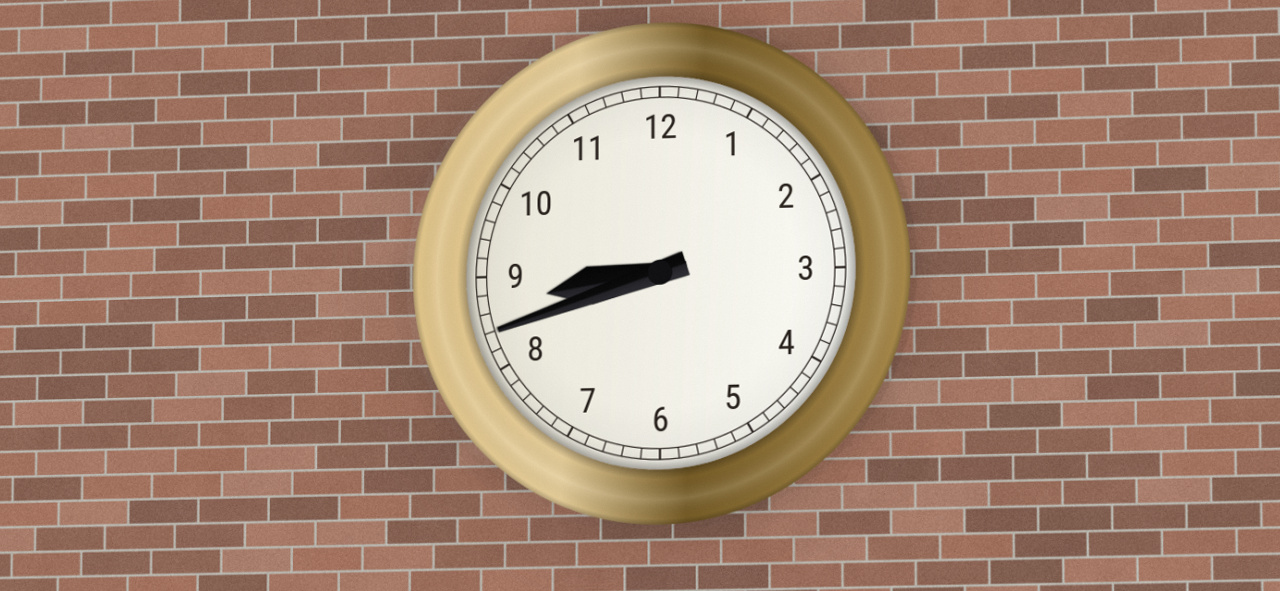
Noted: **8:42**
